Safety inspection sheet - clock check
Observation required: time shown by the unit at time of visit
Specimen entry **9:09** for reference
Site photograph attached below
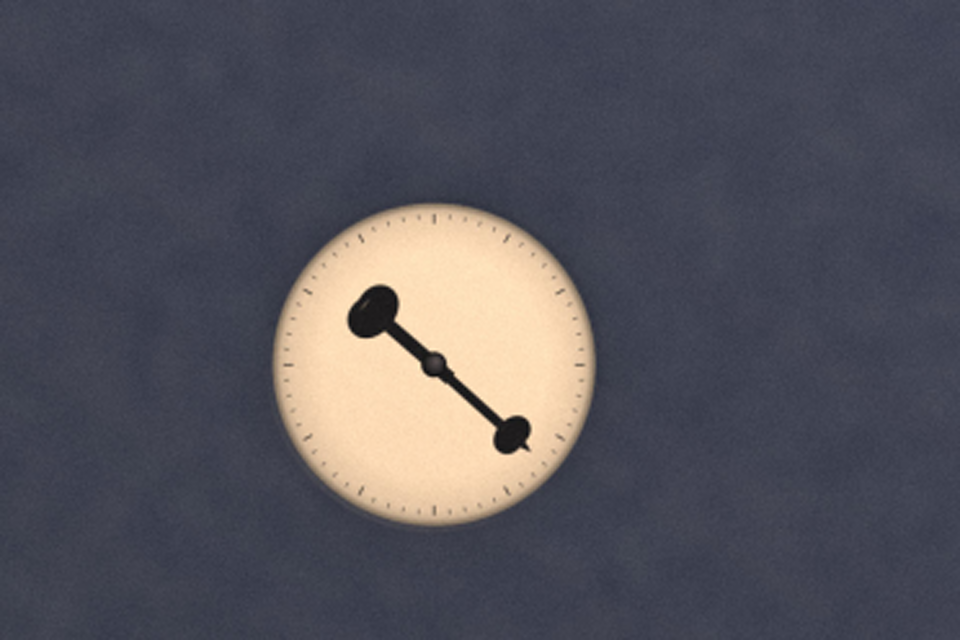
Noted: **10:22**
